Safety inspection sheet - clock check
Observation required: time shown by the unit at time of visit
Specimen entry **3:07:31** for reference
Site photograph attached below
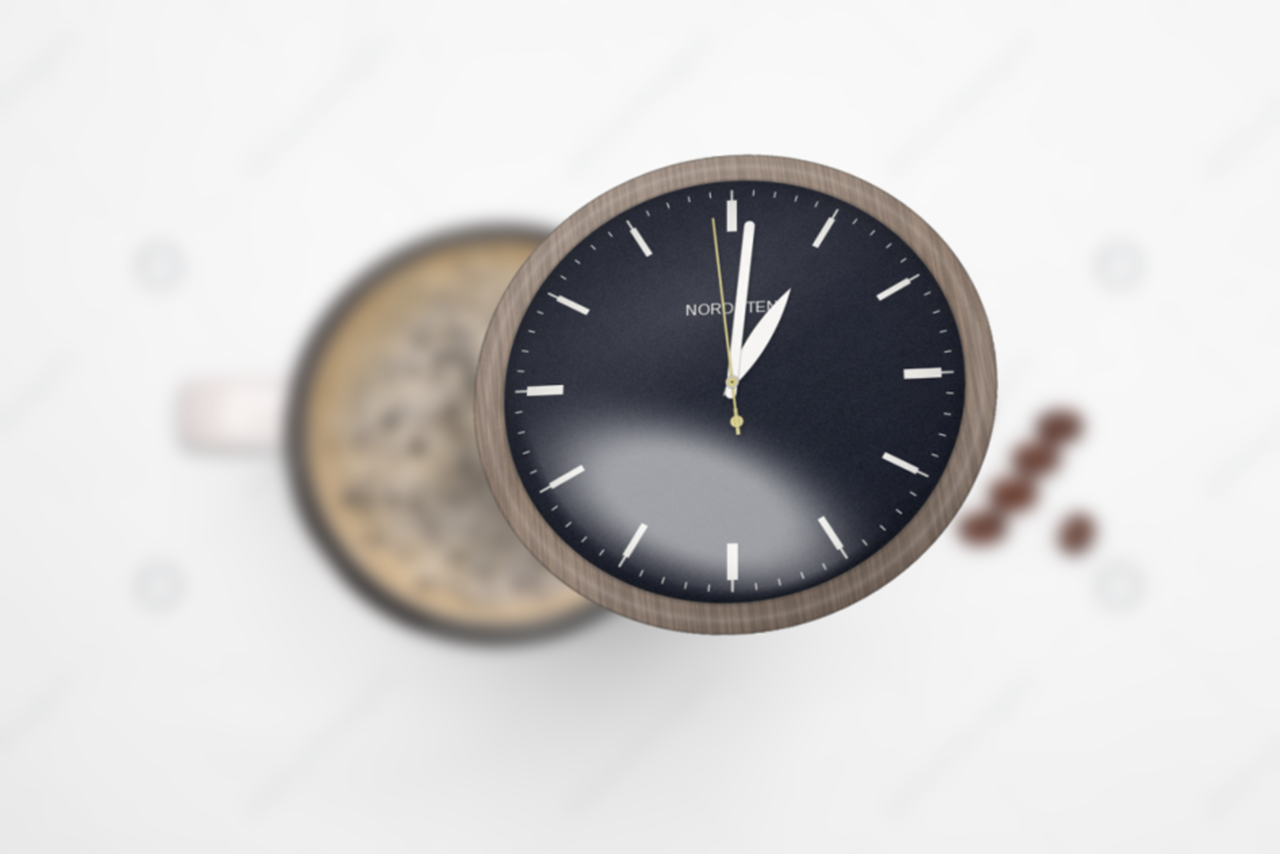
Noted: **1:00:59**
